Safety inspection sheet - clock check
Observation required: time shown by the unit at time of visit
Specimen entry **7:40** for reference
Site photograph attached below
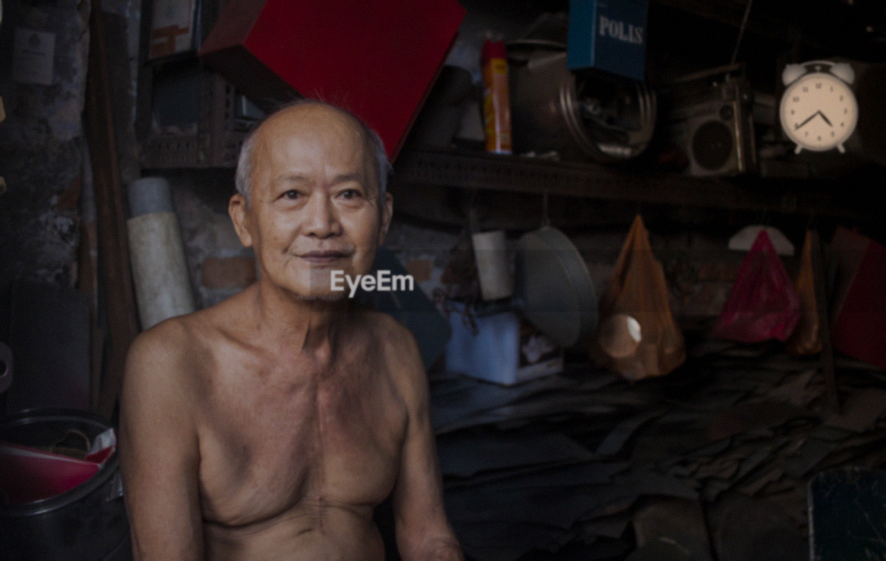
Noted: **4:39**
